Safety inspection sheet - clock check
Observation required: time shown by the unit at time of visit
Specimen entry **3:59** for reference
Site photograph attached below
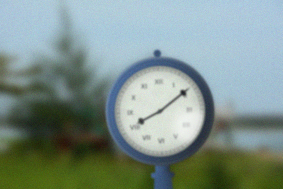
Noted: **8:09**
